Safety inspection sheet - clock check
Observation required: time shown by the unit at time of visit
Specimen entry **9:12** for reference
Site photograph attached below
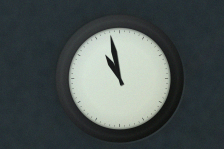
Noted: **10:58**
